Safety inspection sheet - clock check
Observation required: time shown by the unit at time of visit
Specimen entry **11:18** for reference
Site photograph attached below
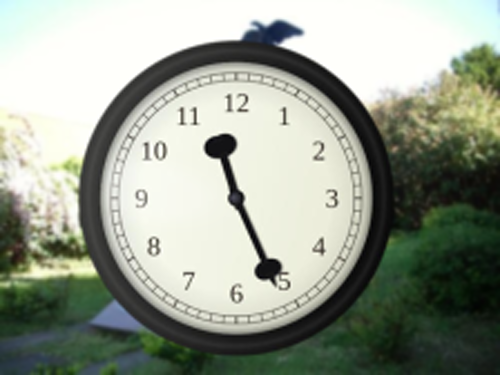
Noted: **11:26**
